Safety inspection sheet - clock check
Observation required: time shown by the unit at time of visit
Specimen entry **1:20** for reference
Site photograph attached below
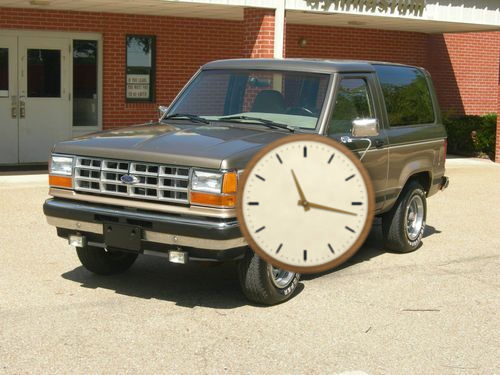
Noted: **11:17**
